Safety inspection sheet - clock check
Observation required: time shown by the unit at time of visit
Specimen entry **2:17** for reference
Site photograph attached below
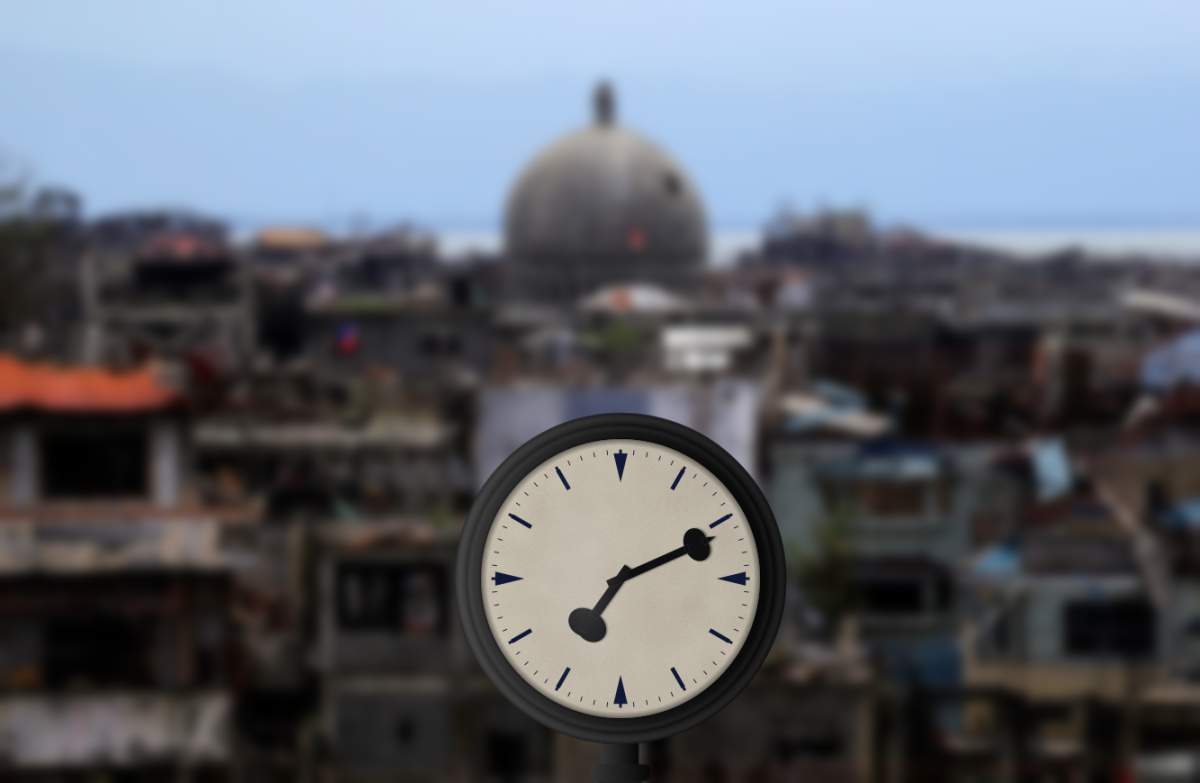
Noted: **7:11**
